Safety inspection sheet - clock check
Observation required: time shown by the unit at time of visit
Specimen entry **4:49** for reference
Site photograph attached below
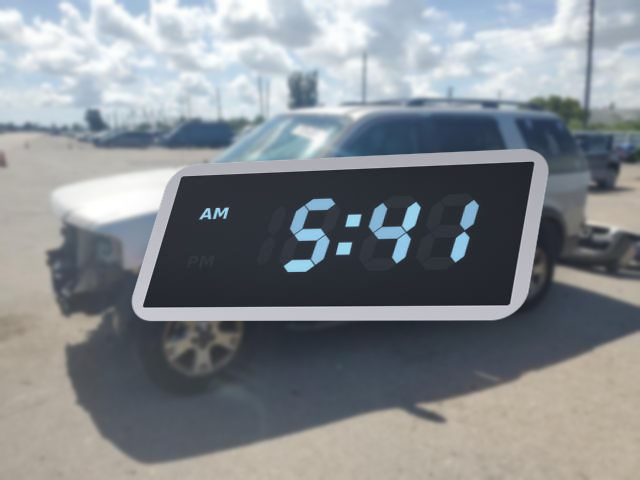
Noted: **5:41**
